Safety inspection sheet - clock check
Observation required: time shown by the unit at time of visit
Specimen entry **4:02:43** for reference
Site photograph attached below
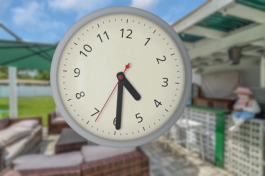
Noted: **4:29:34**
